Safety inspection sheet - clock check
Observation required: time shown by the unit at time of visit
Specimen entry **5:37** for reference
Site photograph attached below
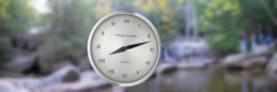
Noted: **8:12**
